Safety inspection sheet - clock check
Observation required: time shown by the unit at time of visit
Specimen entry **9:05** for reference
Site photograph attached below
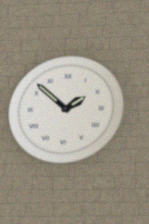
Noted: **1:52**
